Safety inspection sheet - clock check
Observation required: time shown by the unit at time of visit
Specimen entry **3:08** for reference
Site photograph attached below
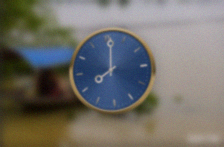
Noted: **8:01**
